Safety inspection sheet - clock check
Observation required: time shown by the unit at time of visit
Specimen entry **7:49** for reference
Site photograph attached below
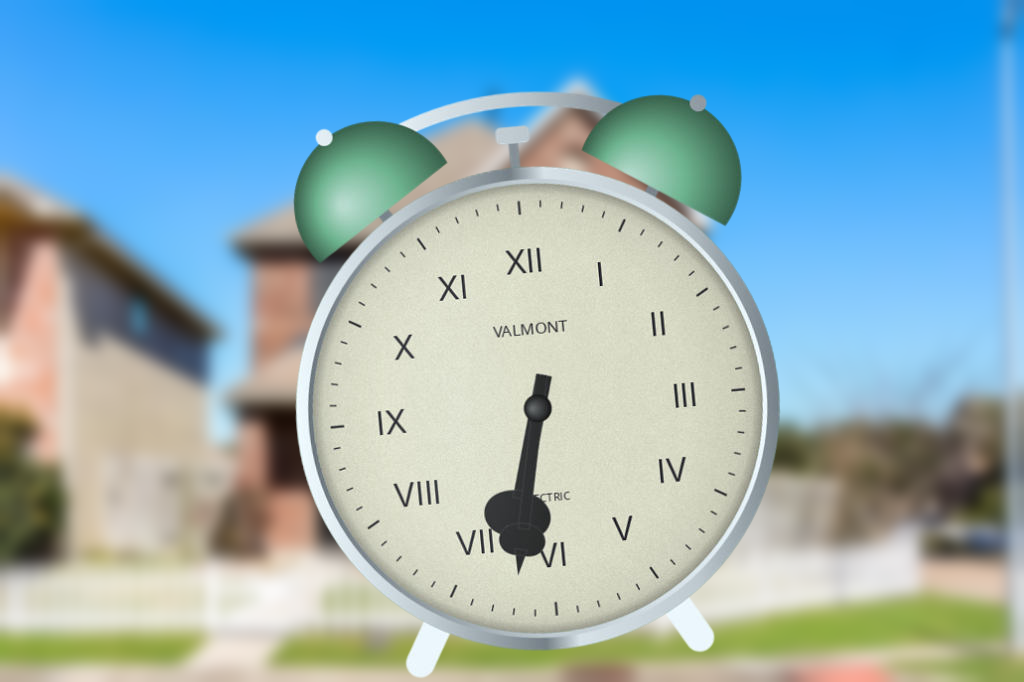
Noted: **6:32**
